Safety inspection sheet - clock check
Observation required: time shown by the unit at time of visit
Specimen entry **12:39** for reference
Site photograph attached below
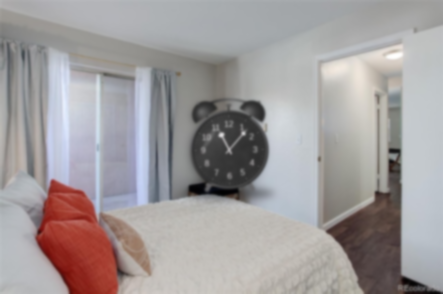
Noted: **11:07**
